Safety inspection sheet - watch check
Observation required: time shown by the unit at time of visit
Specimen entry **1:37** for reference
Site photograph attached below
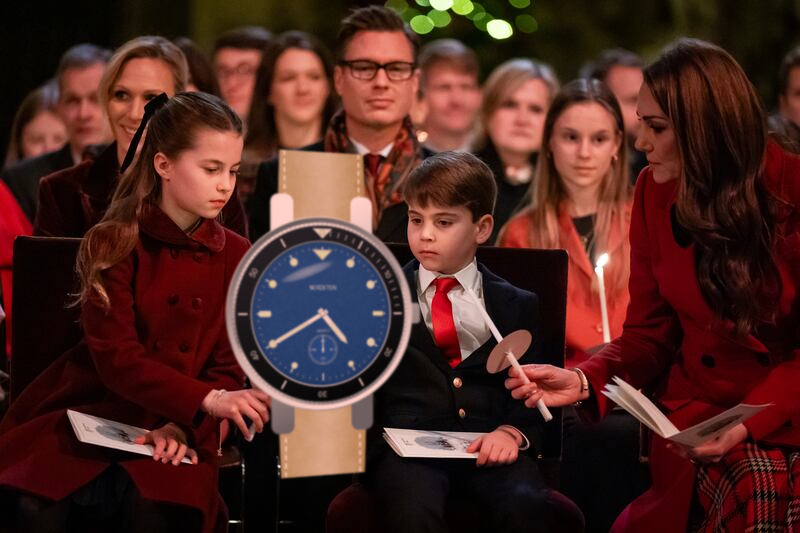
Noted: **4:40**
